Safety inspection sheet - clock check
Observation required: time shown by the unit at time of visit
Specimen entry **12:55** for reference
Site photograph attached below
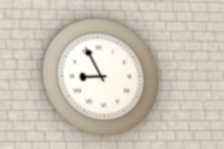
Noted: **8:56**
